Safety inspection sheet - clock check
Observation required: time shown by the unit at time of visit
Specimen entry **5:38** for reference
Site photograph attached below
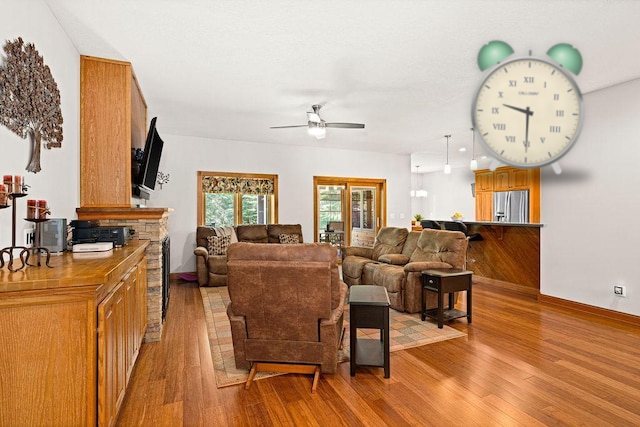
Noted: **9:30**
